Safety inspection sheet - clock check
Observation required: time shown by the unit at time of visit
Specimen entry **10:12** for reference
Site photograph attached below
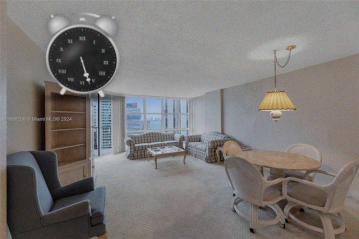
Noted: **5:27**
